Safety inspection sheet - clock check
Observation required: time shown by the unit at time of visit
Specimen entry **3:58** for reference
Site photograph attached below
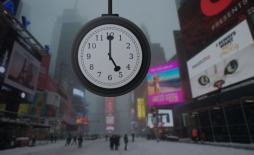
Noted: **5:00**
